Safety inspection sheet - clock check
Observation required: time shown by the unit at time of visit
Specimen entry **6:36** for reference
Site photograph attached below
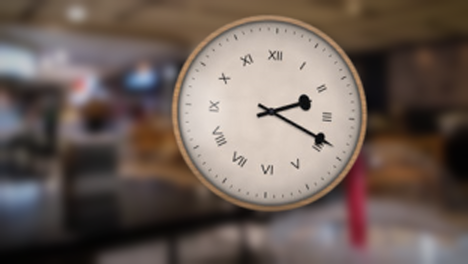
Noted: **2:19**
